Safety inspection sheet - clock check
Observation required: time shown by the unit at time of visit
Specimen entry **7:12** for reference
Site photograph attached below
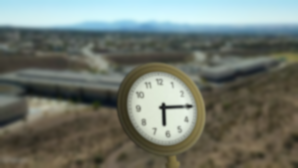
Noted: **6:15**
